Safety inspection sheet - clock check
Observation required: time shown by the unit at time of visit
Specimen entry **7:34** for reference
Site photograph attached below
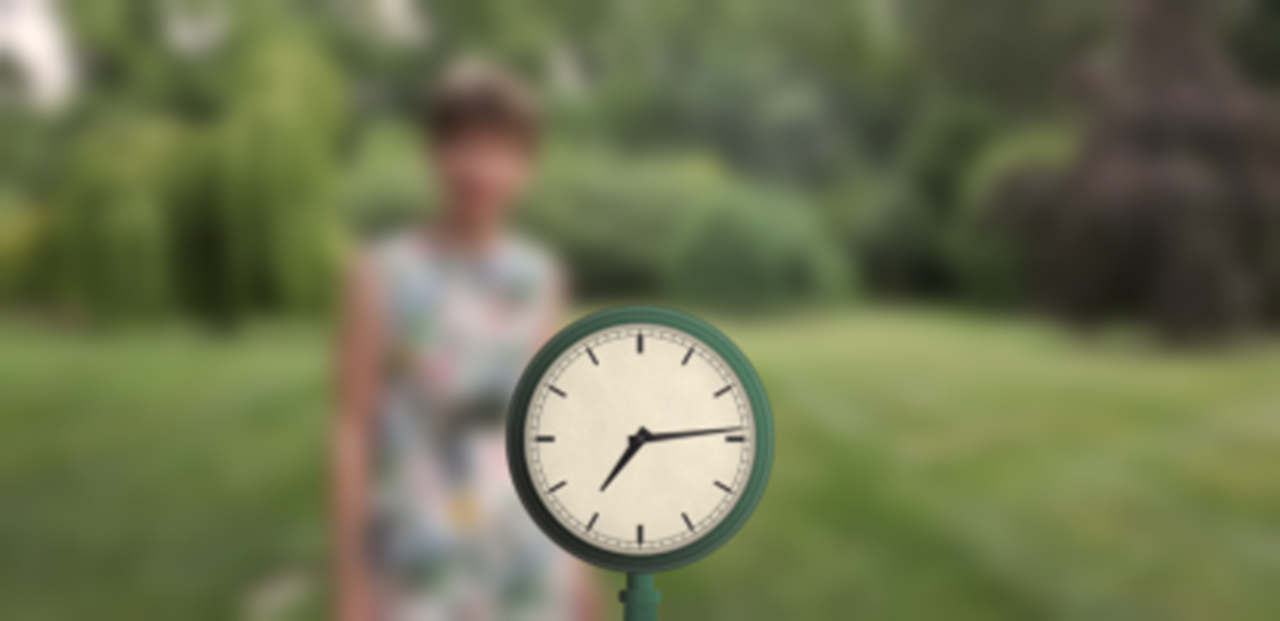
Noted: **7:14**
